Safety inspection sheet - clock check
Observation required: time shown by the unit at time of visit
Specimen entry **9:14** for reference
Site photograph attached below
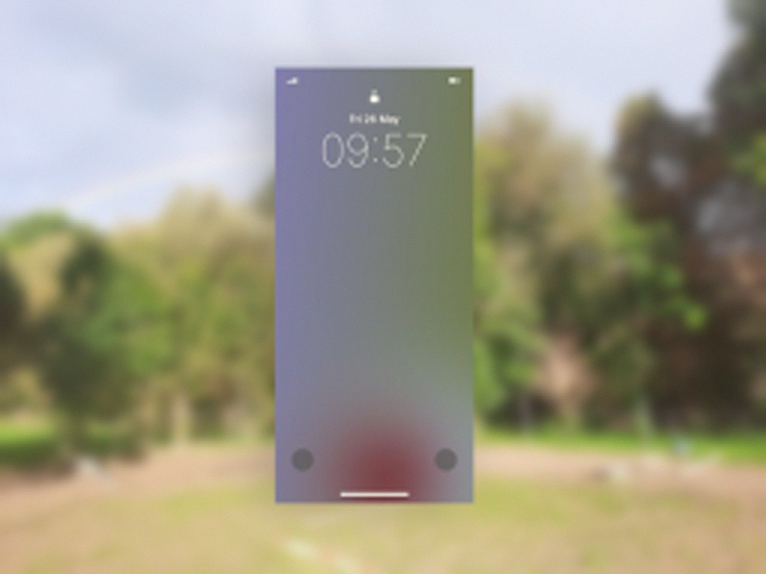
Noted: **9:57**
